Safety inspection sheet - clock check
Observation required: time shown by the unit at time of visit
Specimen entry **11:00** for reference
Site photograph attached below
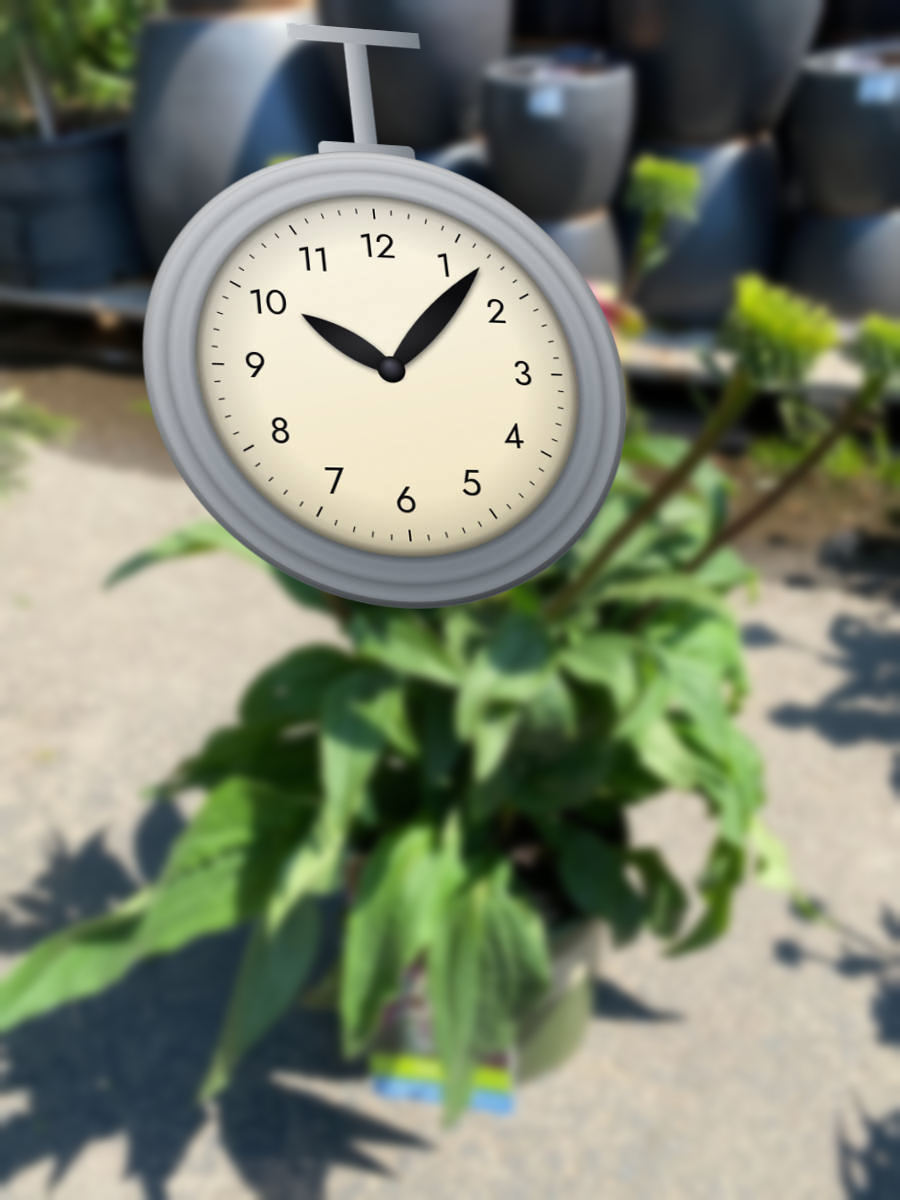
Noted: **10:07**
